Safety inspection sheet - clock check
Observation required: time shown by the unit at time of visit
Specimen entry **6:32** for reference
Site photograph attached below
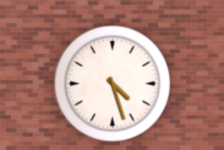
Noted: **4:27**
